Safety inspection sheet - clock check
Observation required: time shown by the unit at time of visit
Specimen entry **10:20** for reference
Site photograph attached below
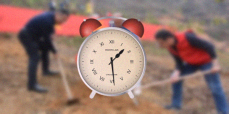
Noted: **1:29**
